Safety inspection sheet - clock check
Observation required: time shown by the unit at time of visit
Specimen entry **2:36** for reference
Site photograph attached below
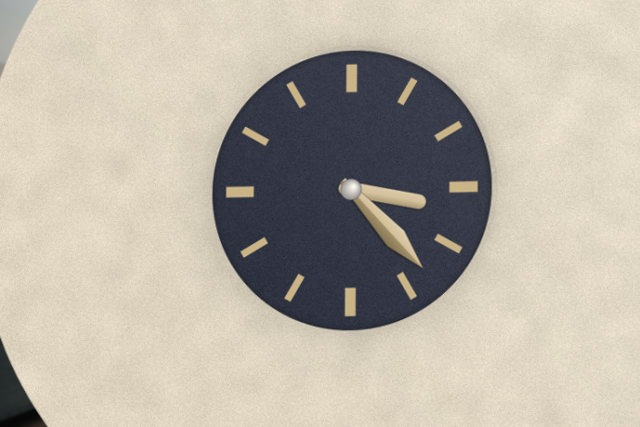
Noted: **3:23**
